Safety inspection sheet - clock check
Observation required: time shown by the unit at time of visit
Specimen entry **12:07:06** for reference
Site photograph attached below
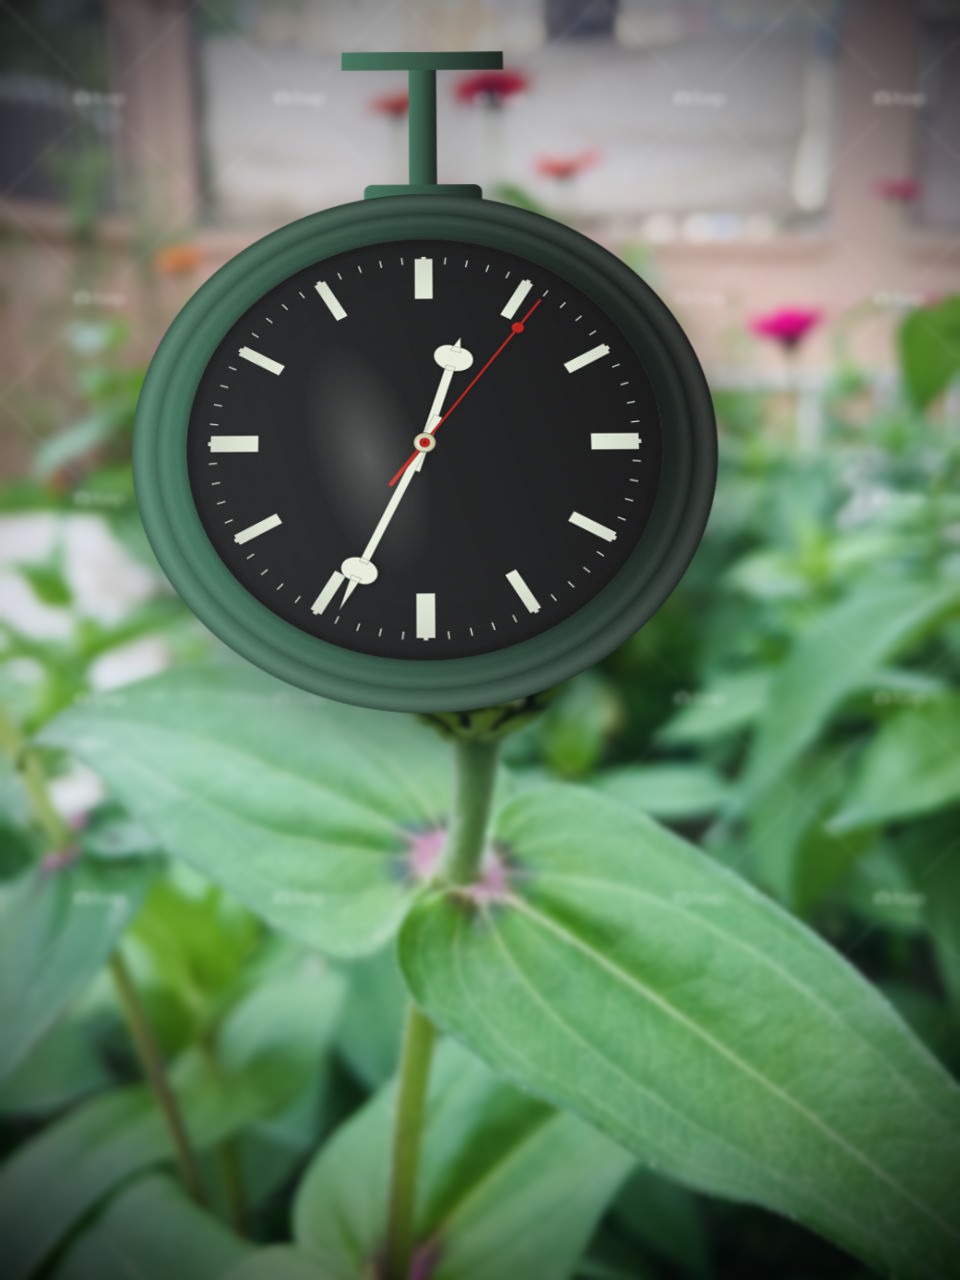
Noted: **12:34:06**
